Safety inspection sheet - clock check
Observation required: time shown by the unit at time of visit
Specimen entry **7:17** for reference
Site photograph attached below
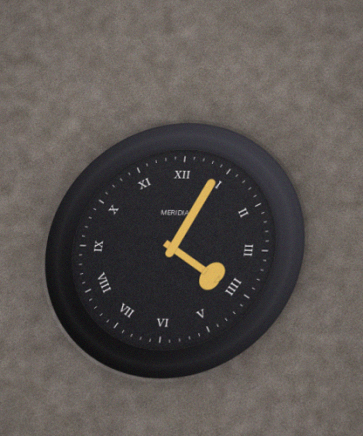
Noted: **4:04**
